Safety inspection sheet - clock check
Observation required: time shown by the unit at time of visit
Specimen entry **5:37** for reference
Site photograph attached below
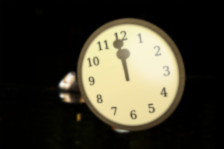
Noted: **11:59**
